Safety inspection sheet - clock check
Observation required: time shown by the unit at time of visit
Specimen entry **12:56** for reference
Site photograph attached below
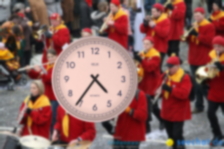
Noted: **4:36**
